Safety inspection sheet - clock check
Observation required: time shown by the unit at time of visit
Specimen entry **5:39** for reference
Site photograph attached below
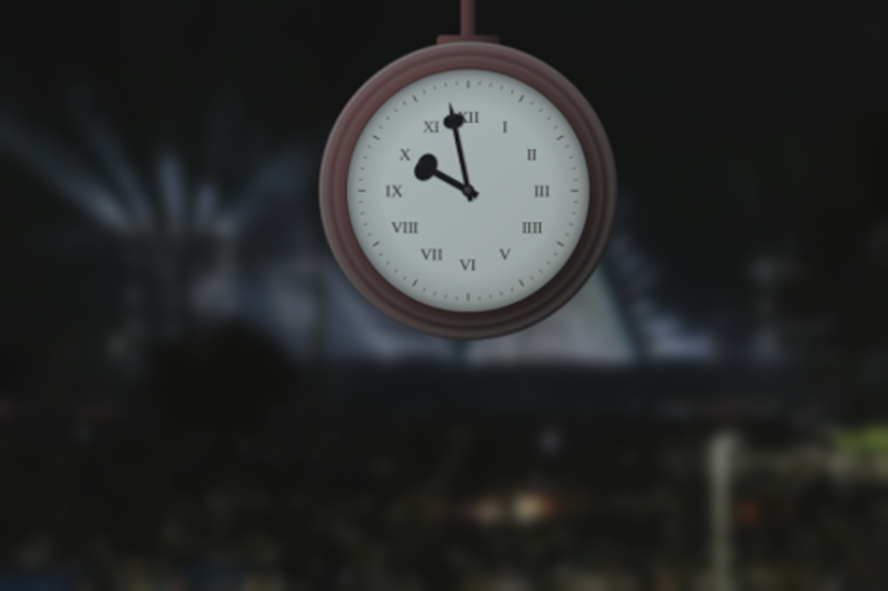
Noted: **9:58**
